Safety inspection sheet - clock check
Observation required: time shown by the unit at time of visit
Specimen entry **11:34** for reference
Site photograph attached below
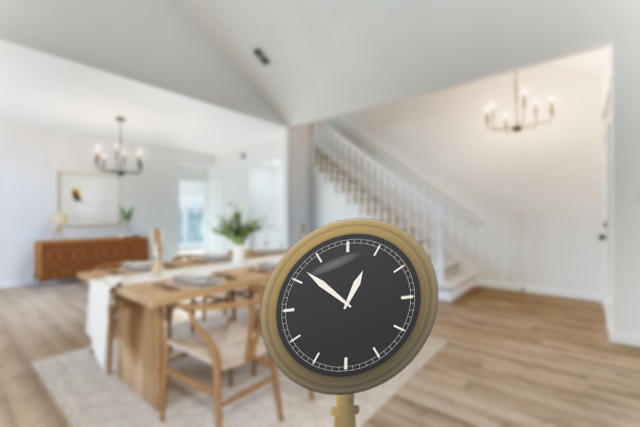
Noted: **12:52**
